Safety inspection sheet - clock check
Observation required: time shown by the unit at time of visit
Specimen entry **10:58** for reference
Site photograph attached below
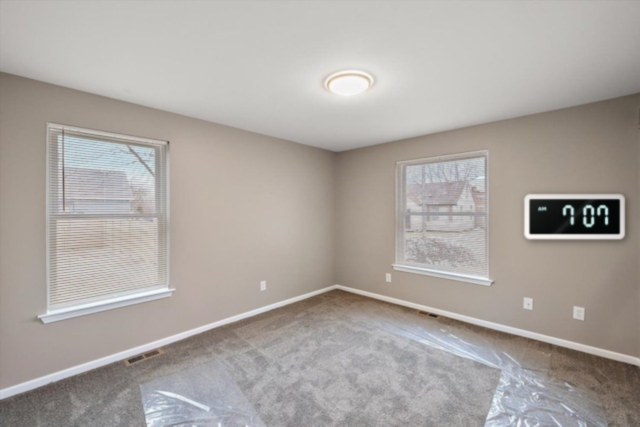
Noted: **7:07**
